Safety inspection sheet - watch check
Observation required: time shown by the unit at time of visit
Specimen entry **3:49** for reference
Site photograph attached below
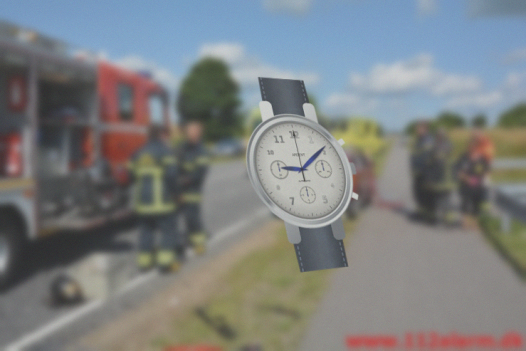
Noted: **9:09**
